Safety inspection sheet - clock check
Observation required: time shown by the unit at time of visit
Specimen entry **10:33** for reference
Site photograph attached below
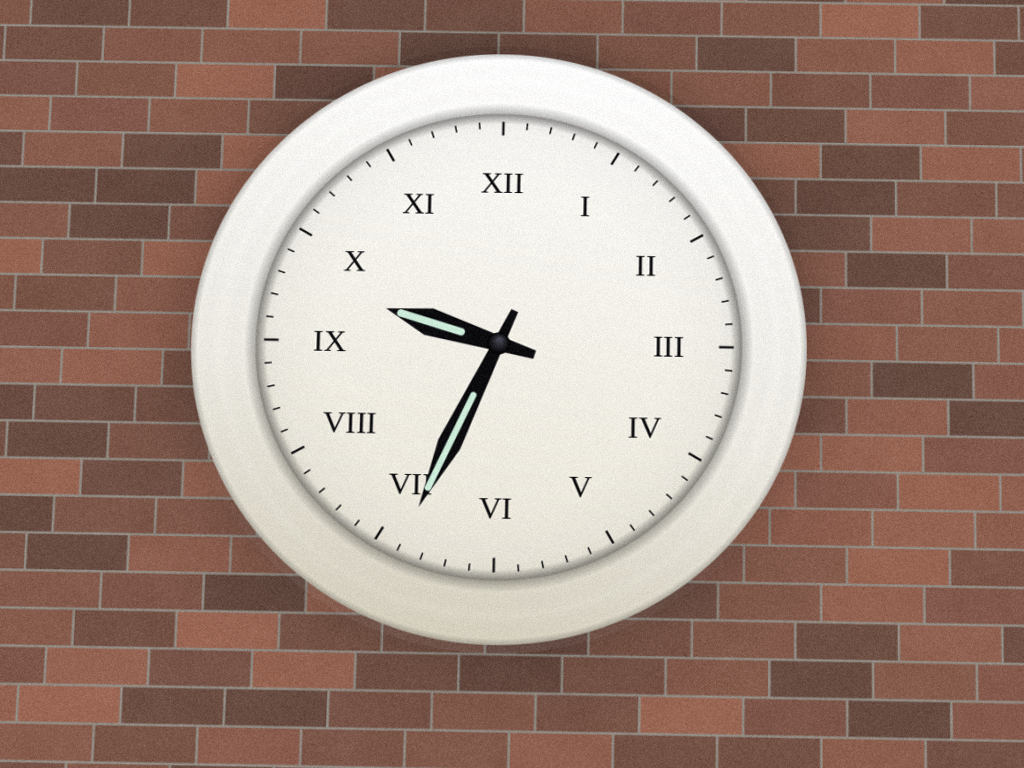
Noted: **9:34**
